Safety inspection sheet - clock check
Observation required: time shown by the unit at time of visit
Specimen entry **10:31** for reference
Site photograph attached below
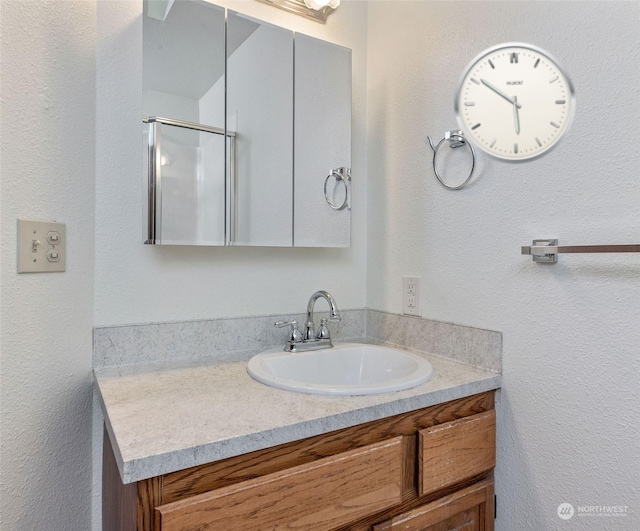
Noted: **5:51**
